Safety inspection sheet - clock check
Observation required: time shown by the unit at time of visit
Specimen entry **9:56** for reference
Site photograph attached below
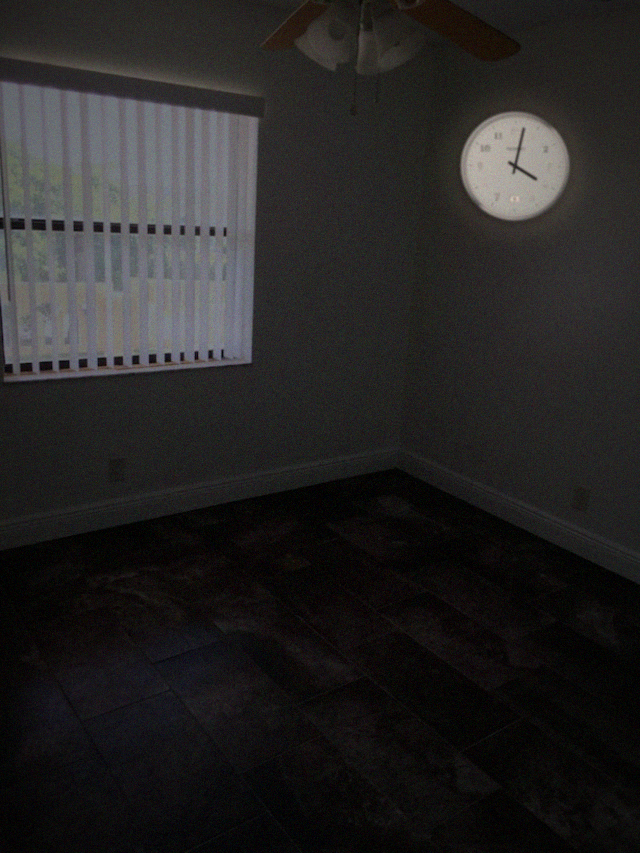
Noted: **4:02**
